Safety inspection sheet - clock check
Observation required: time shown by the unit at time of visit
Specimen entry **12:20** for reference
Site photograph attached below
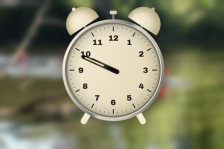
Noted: **9:49**
